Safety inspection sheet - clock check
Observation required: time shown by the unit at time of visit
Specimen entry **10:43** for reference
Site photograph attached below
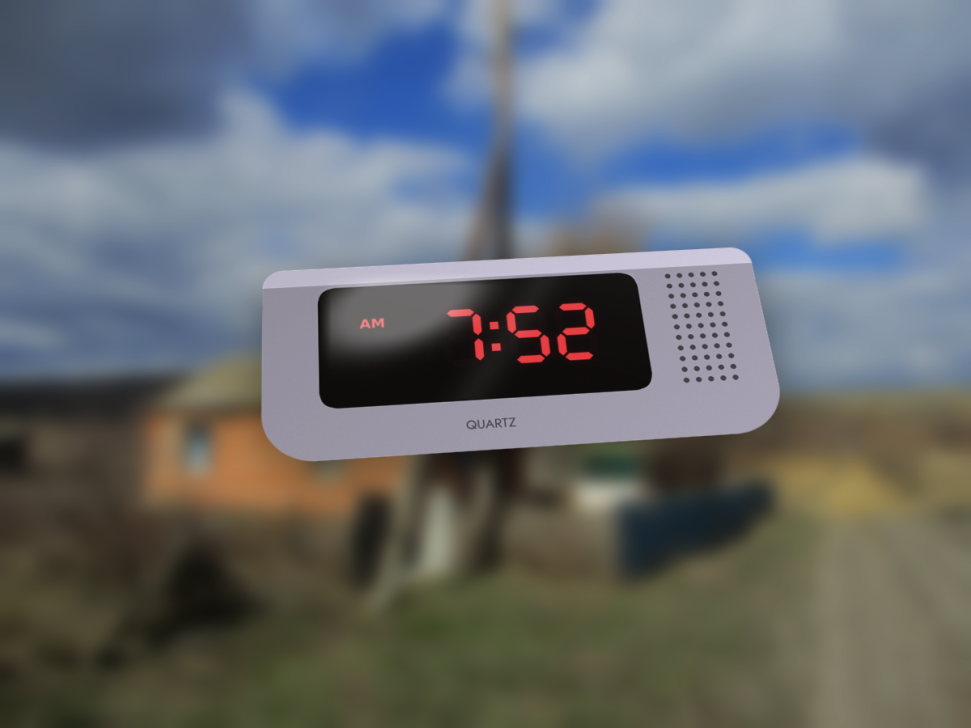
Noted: **7:52**
